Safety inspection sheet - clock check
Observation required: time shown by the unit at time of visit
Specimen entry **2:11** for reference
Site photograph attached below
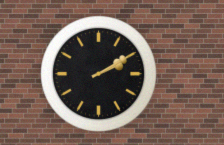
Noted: **2:10**
